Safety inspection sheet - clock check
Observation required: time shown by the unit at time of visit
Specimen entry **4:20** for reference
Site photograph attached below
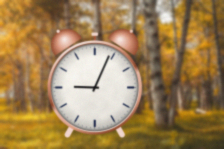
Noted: **9:04**
